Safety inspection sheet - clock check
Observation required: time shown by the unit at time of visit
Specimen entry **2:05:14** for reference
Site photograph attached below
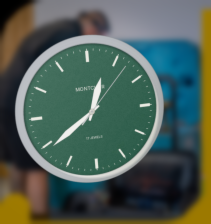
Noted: **12:39:07**
